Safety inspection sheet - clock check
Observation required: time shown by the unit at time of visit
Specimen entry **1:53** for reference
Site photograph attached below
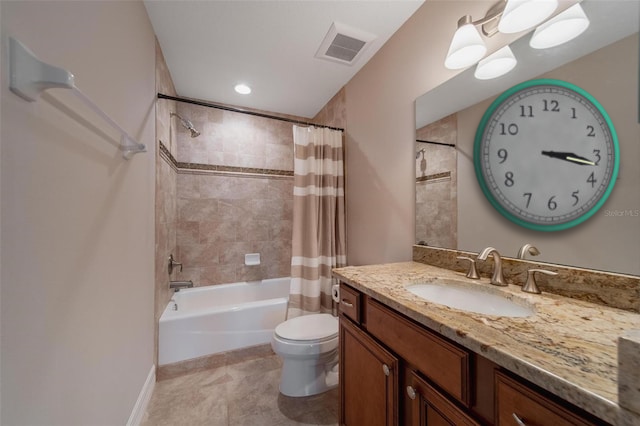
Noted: **3:17**
